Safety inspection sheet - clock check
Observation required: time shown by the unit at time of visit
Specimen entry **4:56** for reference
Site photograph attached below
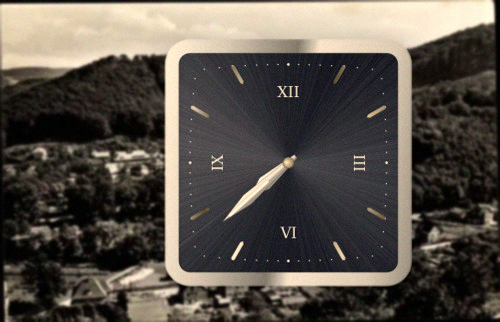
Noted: **7:38**
